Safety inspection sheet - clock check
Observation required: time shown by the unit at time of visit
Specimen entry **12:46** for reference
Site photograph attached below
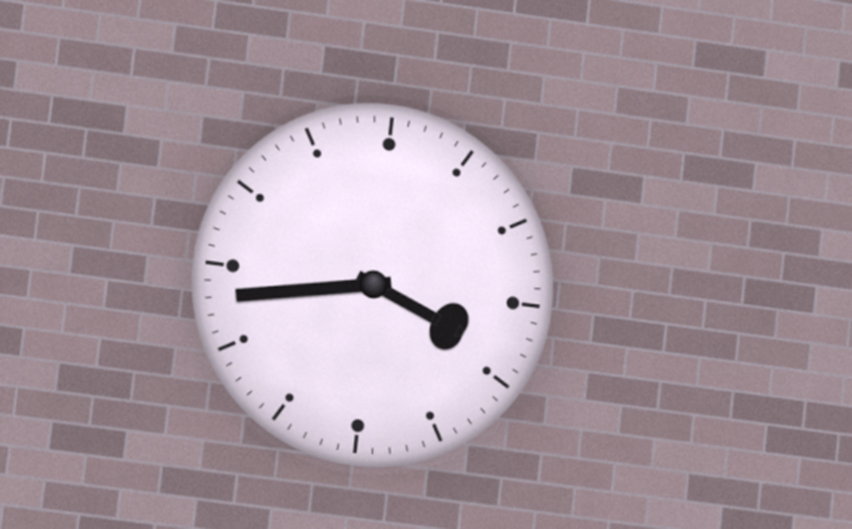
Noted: **3:43**
